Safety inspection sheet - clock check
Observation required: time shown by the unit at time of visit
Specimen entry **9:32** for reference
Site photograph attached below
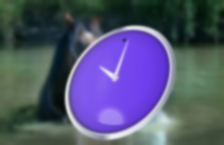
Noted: **10:01**
